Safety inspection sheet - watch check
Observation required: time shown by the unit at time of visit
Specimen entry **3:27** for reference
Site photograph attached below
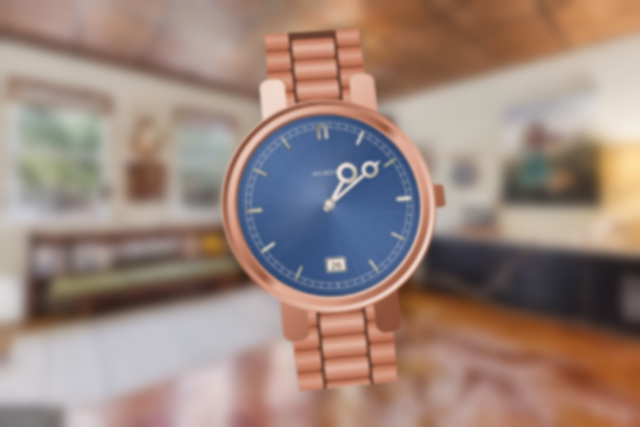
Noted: **1:09**
